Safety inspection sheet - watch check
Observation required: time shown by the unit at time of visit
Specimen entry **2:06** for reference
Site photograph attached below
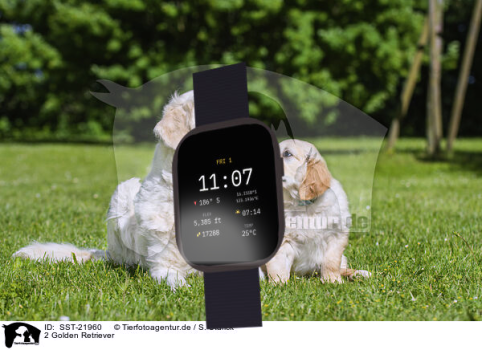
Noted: **11:07**
